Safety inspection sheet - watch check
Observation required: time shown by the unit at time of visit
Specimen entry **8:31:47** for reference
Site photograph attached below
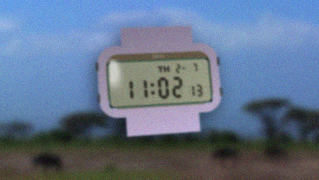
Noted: **11:02:13**
